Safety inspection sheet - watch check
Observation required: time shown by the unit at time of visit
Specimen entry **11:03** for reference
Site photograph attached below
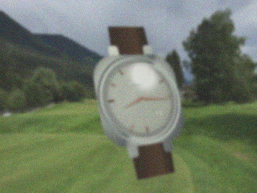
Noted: **8:16**
